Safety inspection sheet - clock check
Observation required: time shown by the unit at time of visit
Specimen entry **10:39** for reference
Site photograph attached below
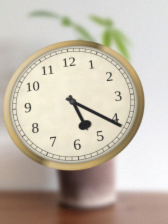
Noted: **5:21**
